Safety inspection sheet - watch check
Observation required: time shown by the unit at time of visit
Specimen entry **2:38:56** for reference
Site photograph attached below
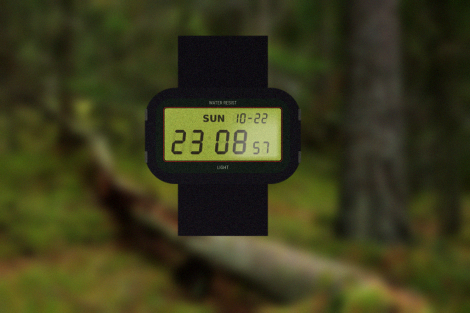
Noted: **23:08:57**
